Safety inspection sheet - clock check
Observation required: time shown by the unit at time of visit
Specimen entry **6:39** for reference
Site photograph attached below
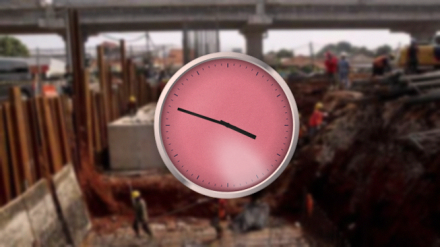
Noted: **3:48**
